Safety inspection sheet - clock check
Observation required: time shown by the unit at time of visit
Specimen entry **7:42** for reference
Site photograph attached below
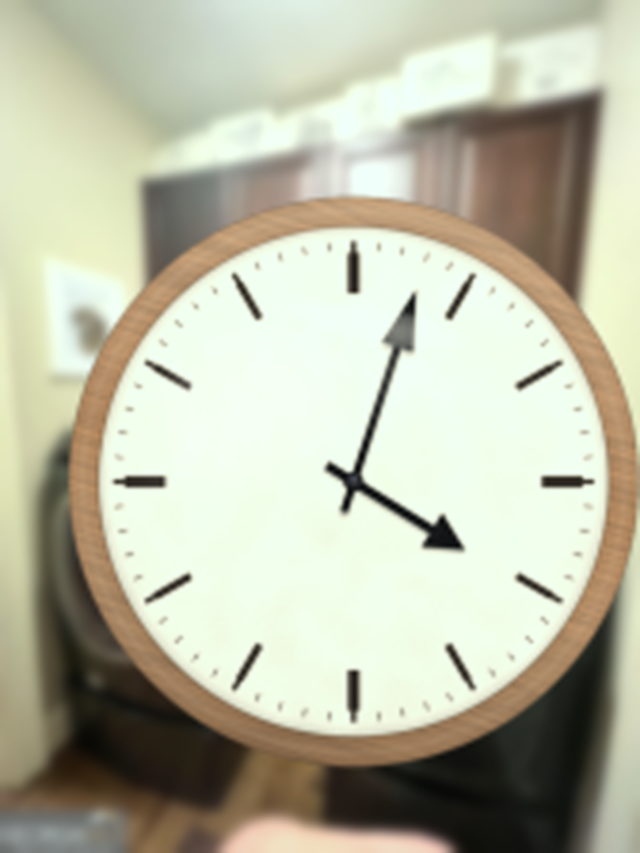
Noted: **4:03**
